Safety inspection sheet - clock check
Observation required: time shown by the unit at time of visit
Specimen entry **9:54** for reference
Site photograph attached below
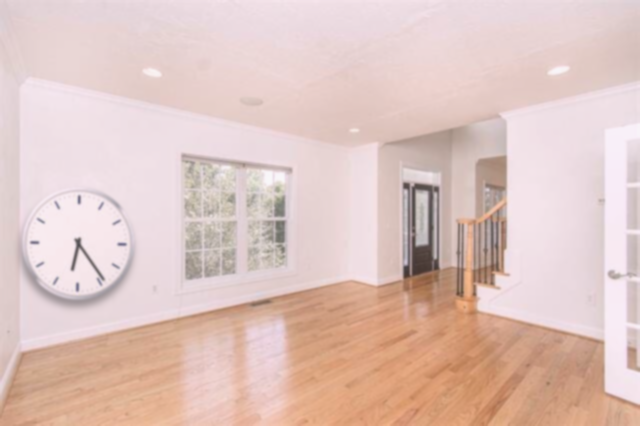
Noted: **6:24**
